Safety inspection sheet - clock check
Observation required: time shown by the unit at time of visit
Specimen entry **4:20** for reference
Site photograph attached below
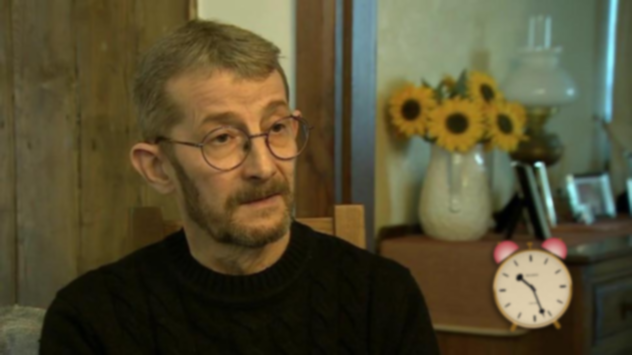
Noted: **10:27**
